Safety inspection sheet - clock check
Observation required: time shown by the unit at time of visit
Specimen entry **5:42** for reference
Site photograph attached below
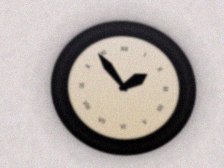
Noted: **1:54**
